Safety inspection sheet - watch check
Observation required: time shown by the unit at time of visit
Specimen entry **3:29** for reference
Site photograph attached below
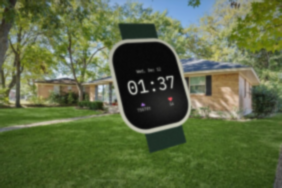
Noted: **1:37**
